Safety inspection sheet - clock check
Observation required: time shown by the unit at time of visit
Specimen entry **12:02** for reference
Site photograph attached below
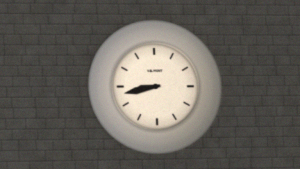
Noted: **8:43**
